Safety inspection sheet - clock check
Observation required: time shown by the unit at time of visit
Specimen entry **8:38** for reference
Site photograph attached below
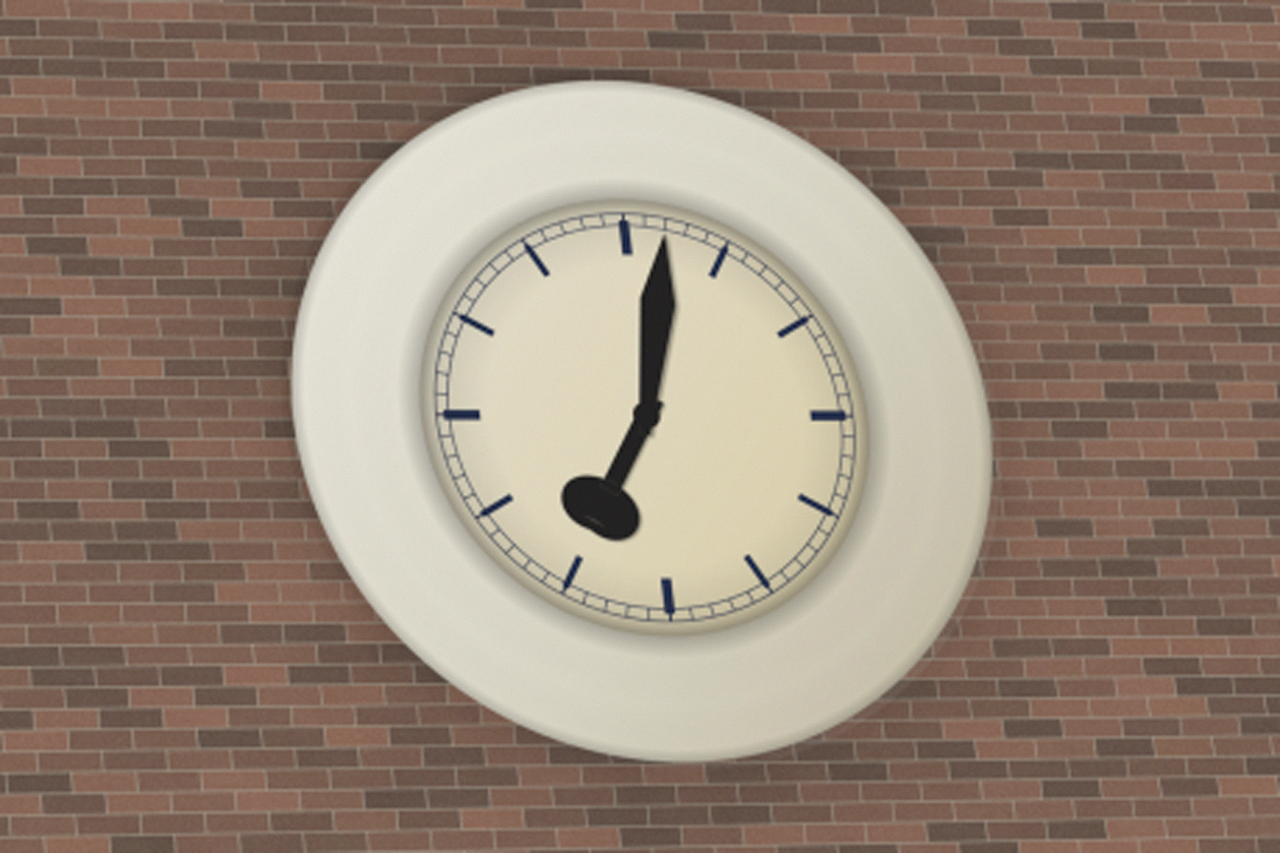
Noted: **7:02**
